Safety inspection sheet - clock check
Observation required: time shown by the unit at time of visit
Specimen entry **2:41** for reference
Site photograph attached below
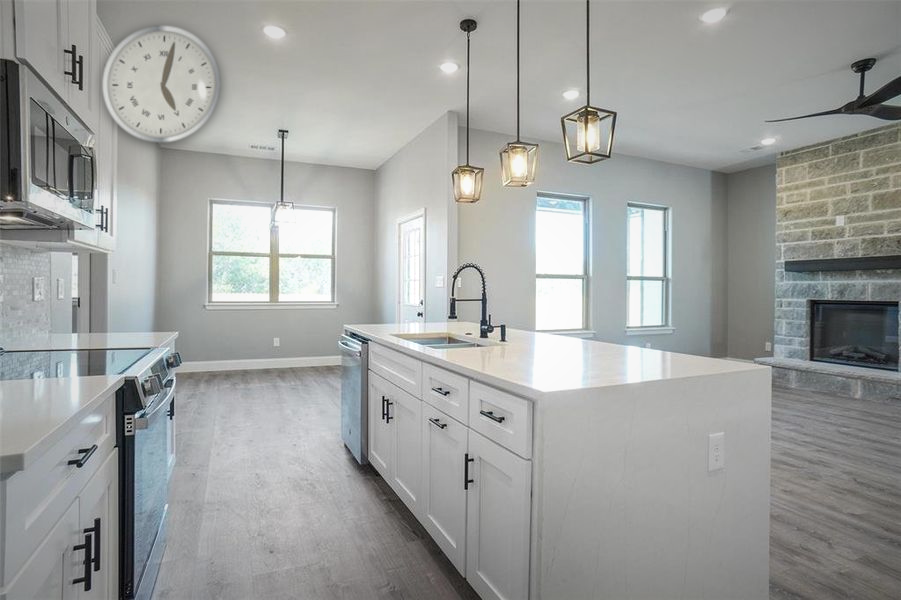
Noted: **5:02**
